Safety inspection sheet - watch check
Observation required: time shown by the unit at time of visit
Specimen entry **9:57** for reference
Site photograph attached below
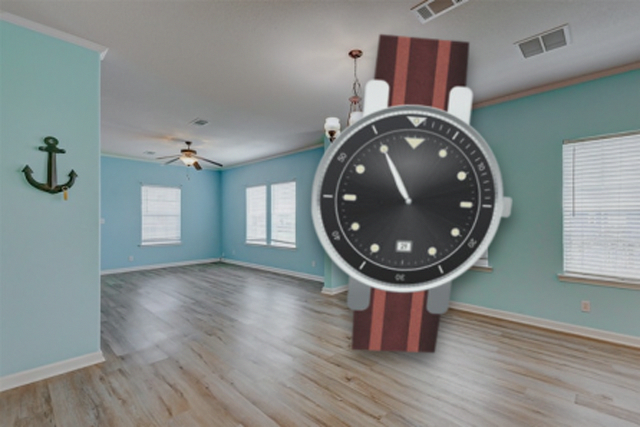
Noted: **10:55**
